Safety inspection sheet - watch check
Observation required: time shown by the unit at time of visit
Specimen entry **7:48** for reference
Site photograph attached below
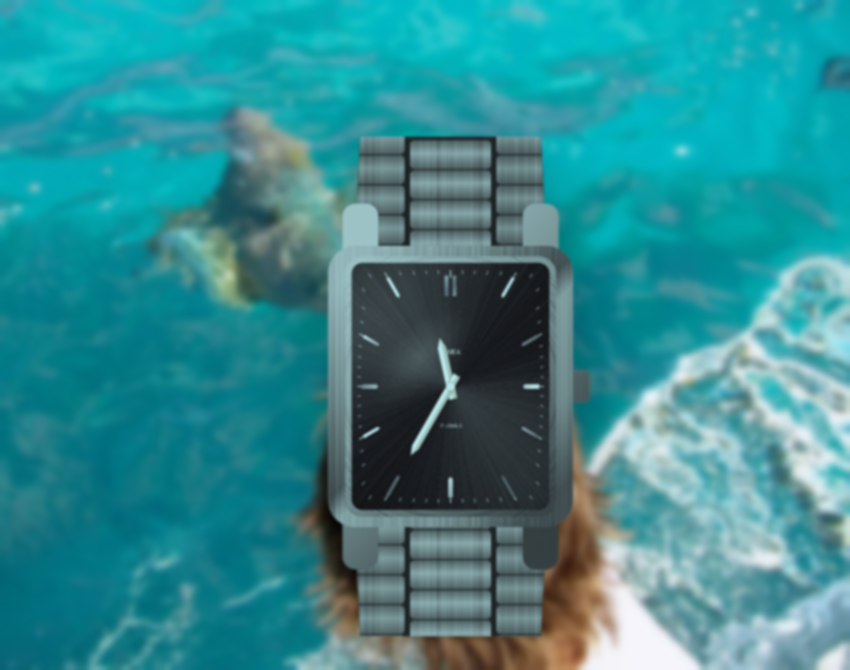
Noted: **11:35**
